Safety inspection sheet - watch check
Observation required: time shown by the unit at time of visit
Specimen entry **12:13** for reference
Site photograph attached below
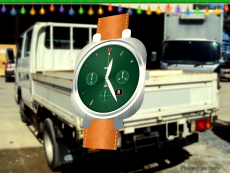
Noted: **12:25**
